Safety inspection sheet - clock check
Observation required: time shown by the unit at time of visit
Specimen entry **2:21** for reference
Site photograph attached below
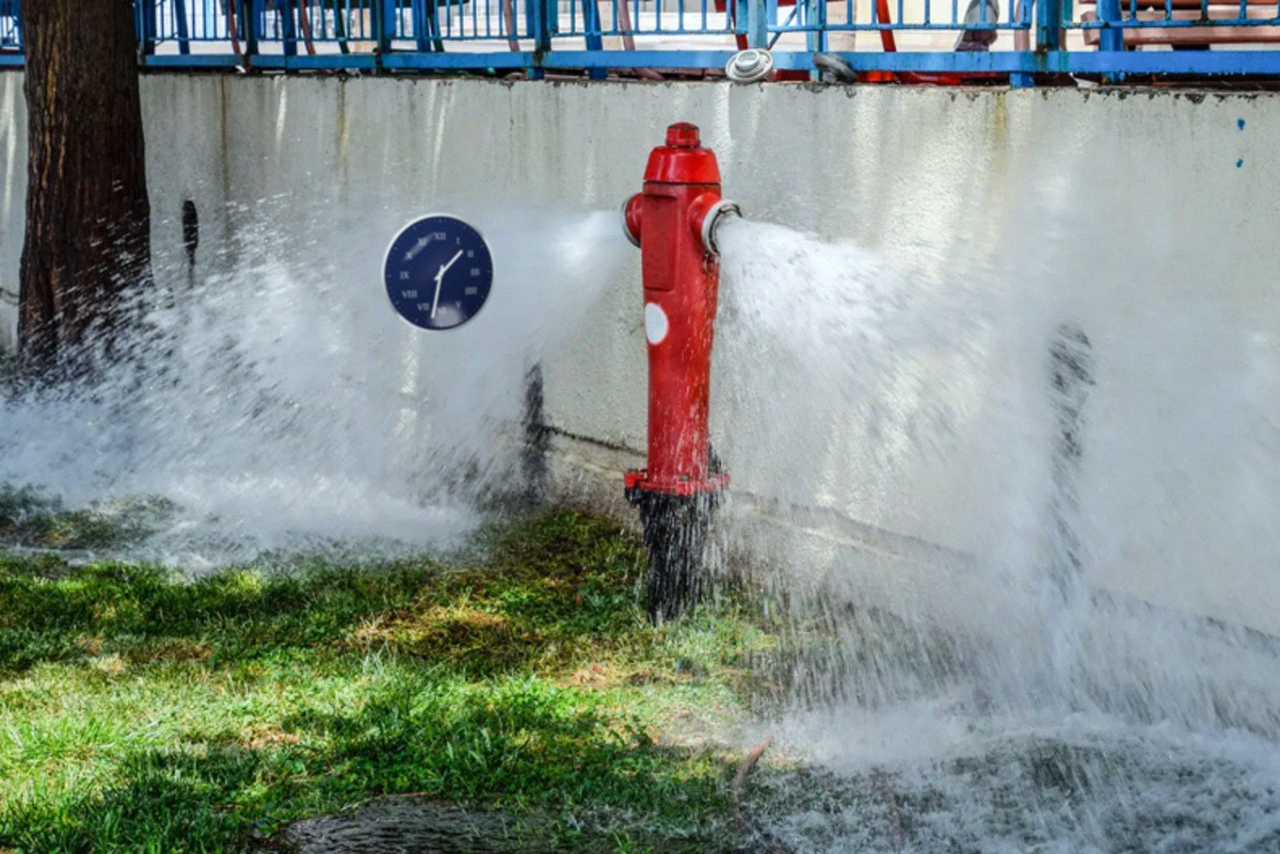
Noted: **1:32**
